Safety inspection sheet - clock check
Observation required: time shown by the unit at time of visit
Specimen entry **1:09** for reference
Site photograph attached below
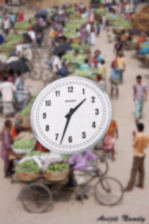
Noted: **1:33**
